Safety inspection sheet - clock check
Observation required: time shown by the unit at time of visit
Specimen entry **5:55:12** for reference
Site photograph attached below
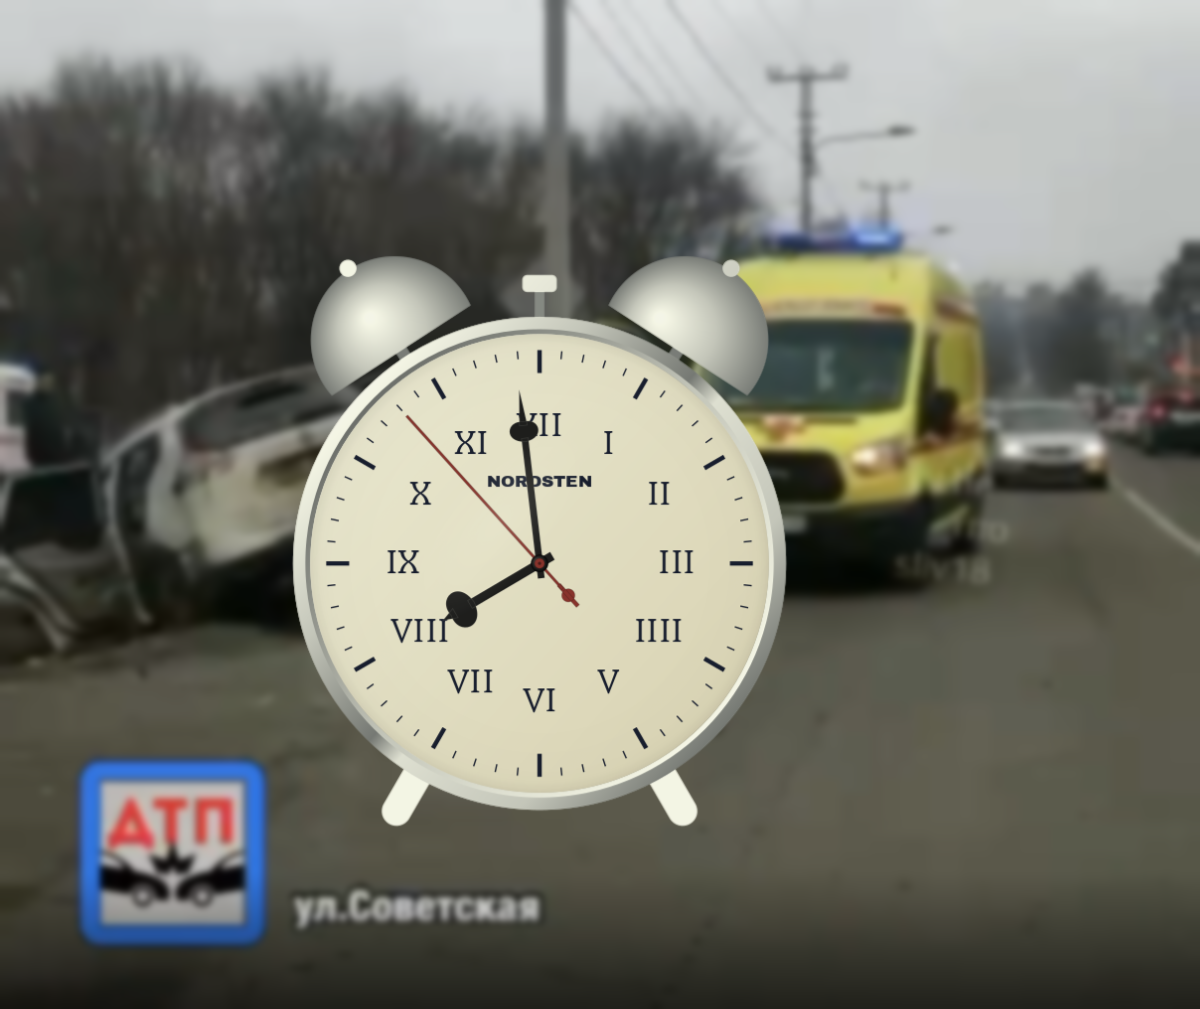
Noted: **7:58:53**
